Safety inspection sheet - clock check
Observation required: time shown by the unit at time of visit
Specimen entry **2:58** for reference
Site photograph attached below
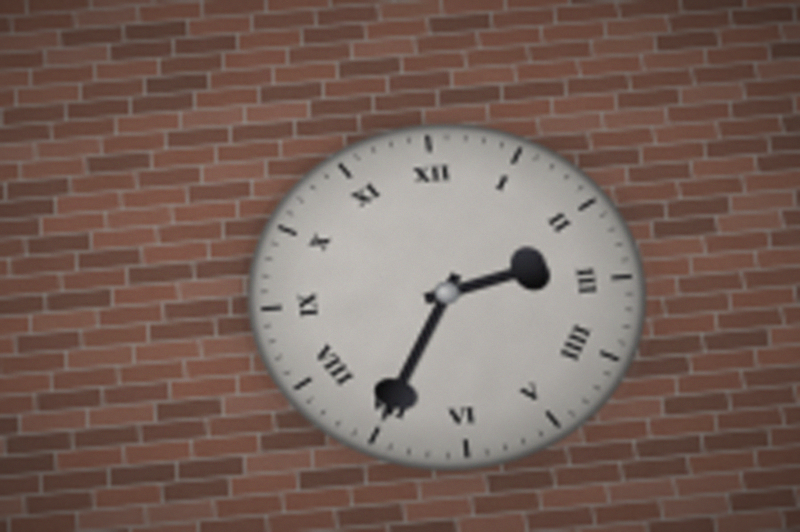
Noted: **2:35**
